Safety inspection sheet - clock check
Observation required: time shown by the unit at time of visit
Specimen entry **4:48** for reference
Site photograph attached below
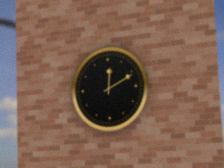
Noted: **12:11**
